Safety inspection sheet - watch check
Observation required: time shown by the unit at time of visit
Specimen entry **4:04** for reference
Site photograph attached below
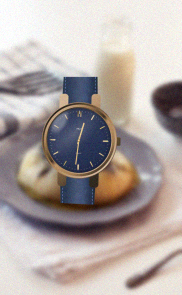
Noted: **12:31**
